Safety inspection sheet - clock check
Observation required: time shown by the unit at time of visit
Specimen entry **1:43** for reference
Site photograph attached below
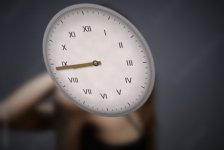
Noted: **8:44**
